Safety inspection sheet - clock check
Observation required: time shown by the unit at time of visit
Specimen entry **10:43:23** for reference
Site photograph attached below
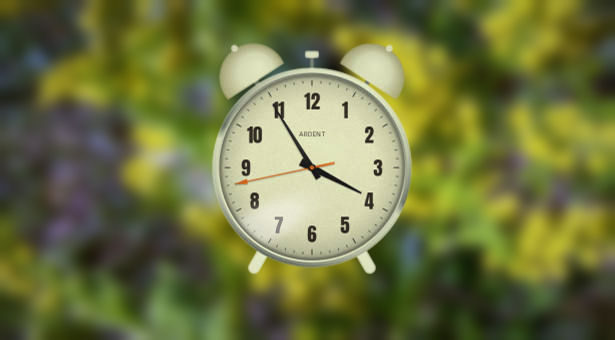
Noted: **3:54:43**
